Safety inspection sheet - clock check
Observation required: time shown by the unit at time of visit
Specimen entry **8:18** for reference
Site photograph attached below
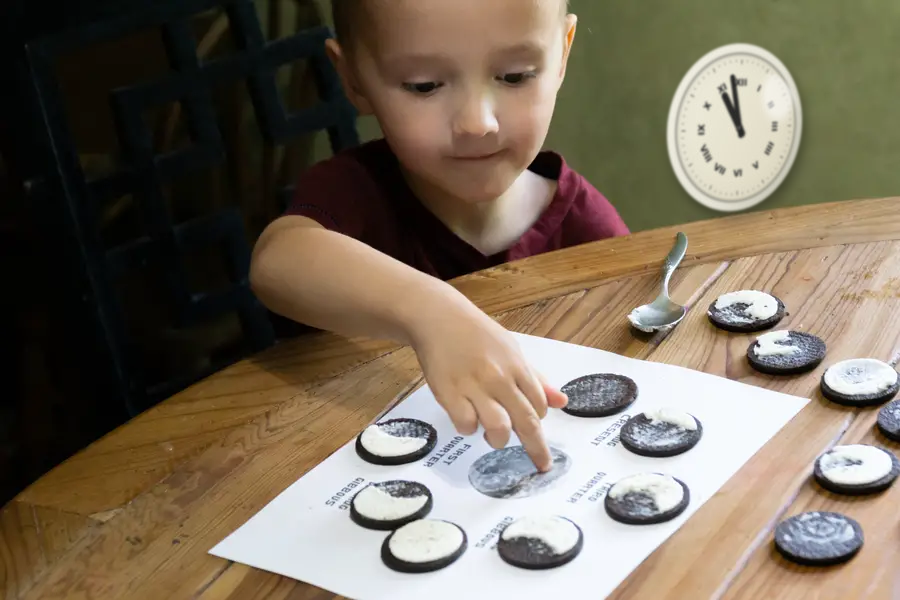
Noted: **10:58**
